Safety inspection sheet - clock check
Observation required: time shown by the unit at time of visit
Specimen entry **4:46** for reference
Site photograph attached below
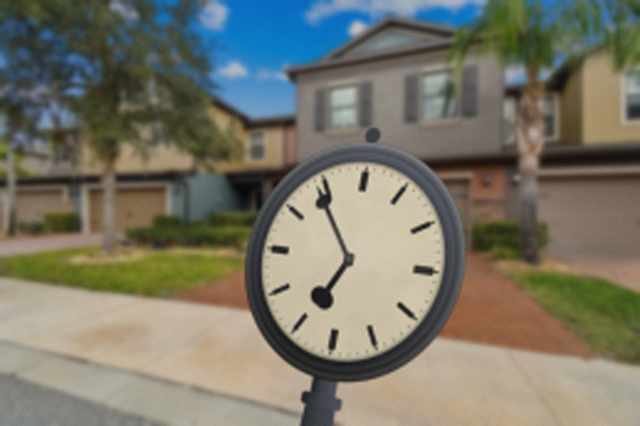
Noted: **6:54**
